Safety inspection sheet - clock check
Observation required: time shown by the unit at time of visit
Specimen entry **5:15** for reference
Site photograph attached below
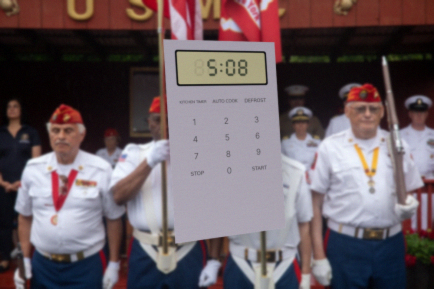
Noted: **5:08**
